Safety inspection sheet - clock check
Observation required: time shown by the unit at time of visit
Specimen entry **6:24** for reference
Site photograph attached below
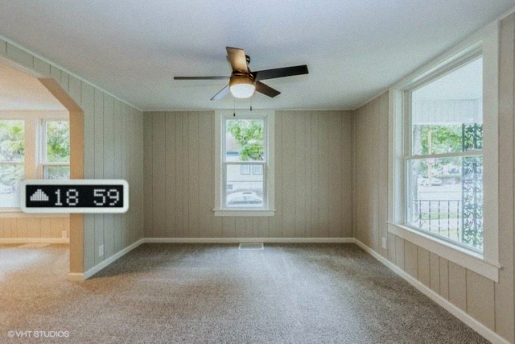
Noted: **18:59**
